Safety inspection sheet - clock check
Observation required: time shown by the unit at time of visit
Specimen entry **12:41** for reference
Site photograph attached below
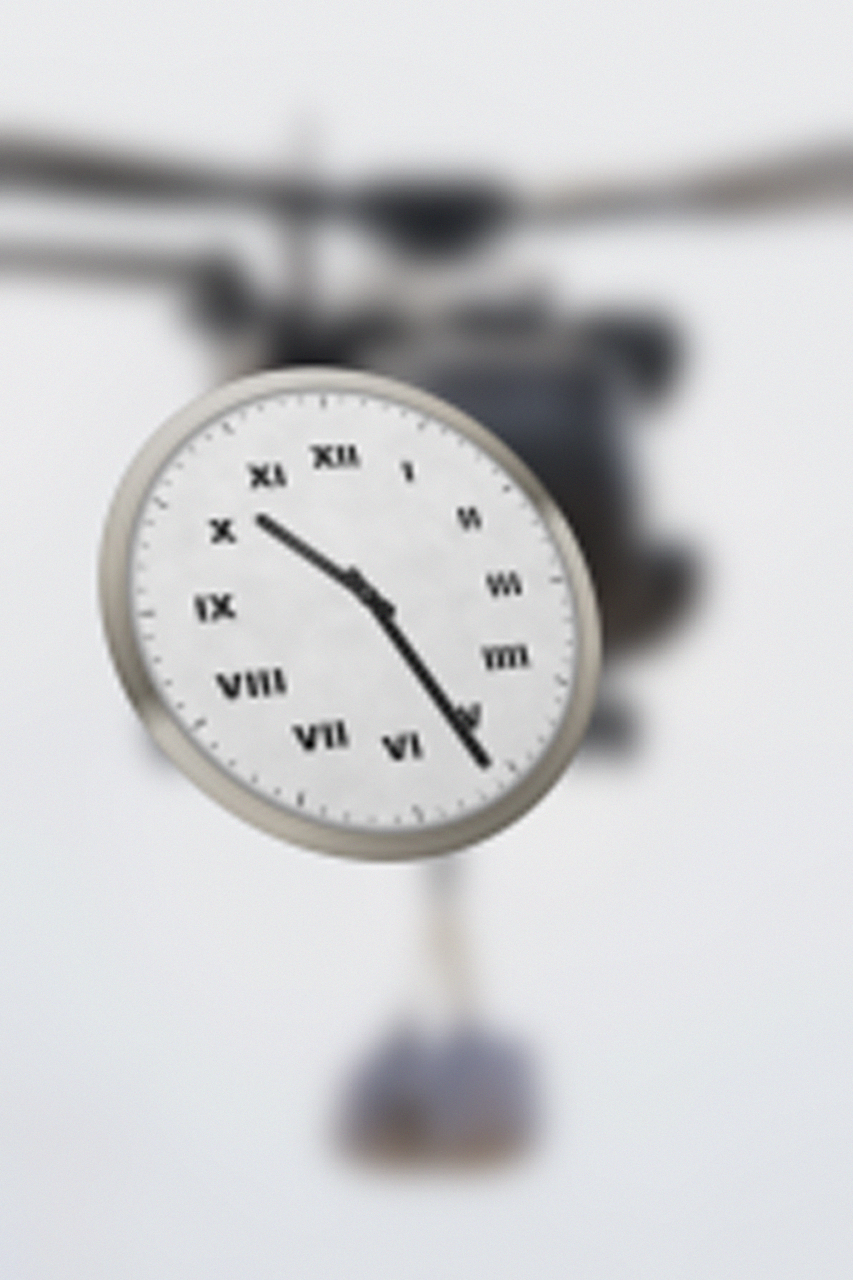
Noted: **10:26**
